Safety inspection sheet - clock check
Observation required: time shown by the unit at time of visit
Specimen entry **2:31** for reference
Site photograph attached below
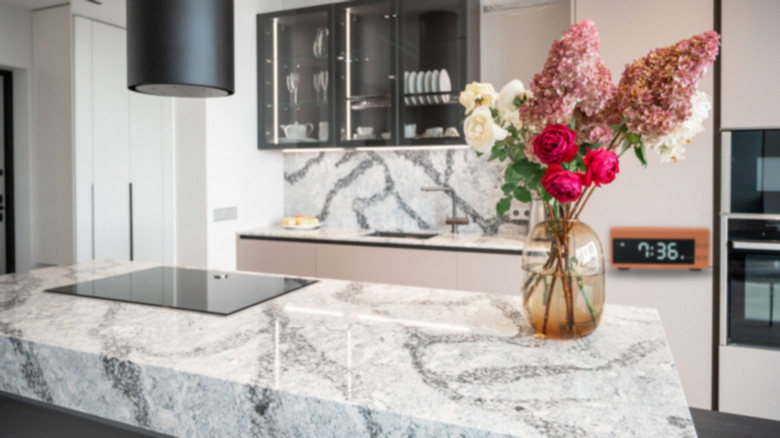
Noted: **7:36**
